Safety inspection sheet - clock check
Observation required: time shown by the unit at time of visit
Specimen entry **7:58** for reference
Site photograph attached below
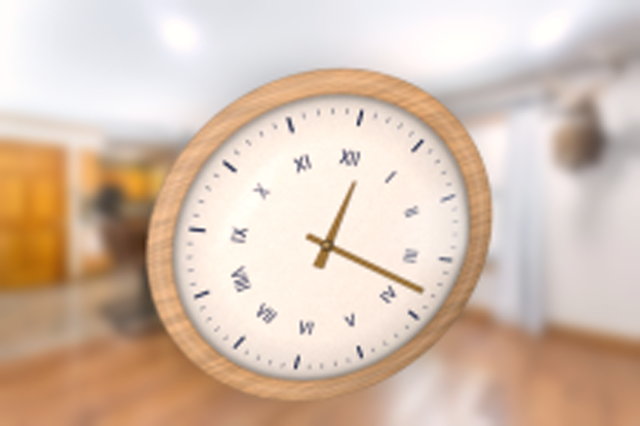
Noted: **12:18**
